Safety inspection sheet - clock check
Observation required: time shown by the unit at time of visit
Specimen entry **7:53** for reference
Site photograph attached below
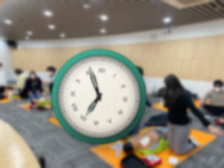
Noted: **6:56**
